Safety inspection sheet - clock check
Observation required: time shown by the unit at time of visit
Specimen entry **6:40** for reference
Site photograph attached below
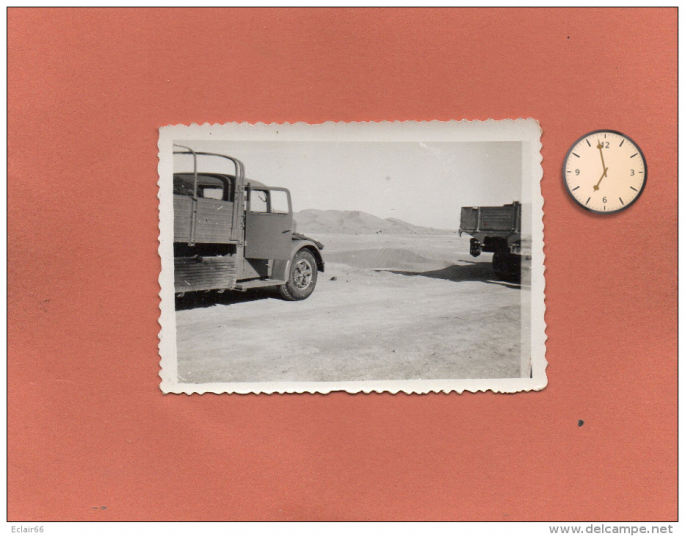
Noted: **6:58**
